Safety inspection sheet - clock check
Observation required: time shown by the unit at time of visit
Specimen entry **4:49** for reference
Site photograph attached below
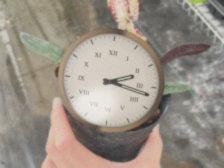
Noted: **2:17**
